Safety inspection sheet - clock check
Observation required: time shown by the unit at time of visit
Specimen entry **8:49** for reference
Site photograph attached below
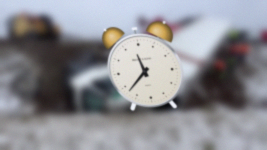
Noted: **11:38**
